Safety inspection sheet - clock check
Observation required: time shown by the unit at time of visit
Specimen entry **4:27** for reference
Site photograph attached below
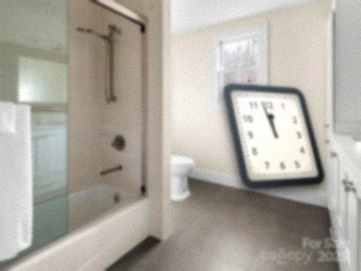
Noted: **11:58**
